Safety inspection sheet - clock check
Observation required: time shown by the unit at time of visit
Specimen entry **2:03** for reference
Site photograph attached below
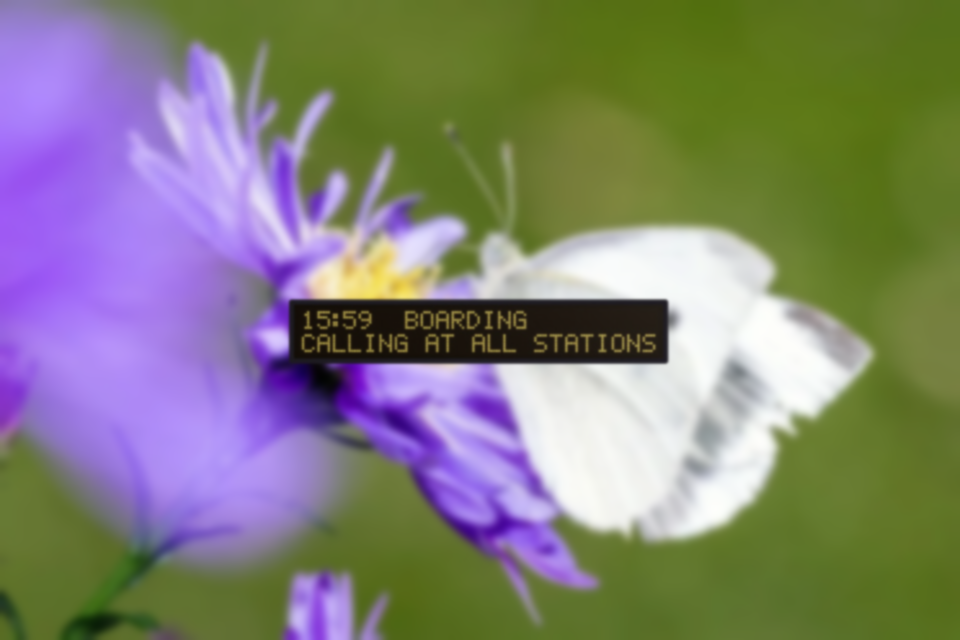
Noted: **15:59**
